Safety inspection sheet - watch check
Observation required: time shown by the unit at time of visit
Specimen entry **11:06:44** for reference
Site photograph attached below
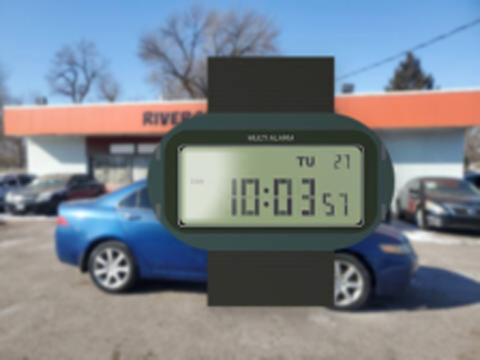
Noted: **10:03:57**
